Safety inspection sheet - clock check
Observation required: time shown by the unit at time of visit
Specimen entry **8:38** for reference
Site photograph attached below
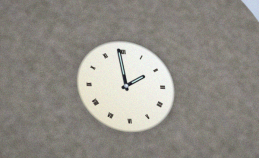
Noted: **1:59**
